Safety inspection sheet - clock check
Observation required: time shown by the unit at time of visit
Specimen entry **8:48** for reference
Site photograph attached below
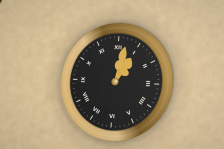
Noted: **1:02**
